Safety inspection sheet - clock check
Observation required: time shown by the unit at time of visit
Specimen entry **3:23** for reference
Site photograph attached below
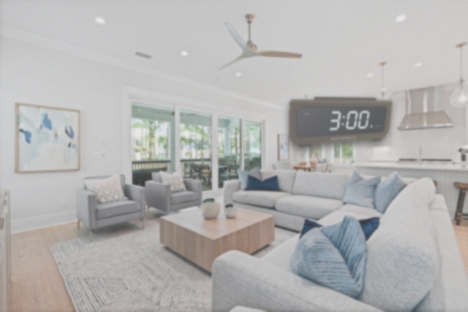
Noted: **3:00**
